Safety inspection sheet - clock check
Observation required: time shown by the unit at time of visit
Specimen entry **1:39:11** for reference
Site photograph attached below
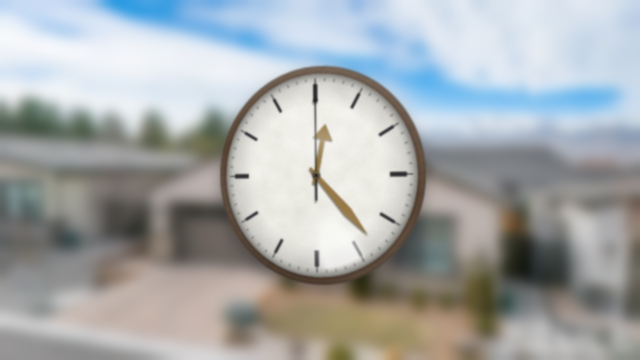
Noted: **12:23:00**
